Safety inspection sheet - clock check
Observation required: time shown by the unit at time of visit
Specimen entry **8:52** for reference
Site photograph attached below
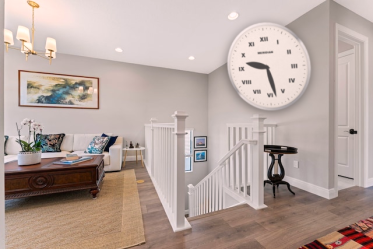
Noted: **9:28**
